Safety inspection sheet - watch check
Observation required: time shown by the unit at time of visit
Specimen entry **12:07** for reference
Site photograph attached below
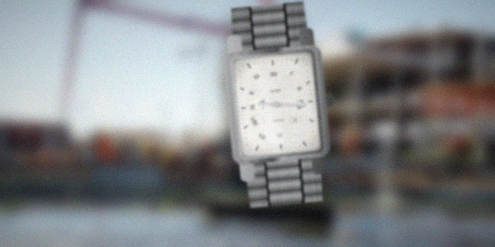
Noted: **9:16**
